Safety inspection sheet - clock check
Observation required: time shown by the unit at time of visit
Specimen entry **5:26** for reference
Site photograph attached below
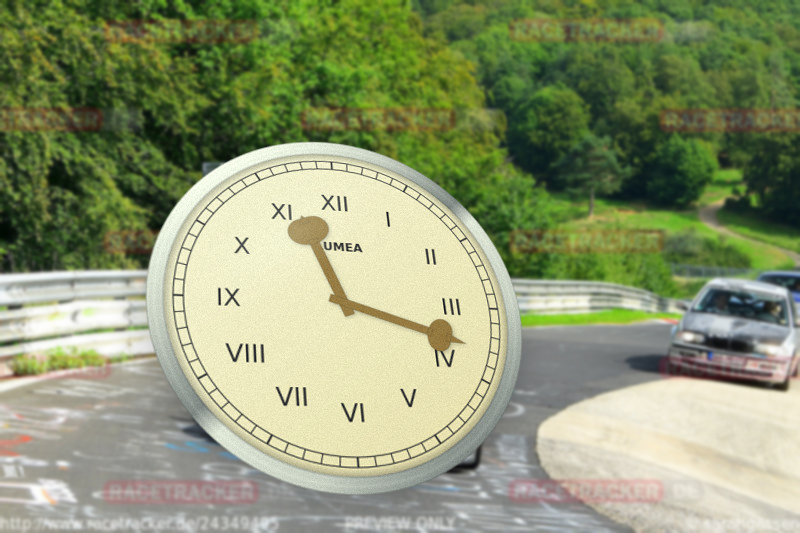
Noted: **11:18**
